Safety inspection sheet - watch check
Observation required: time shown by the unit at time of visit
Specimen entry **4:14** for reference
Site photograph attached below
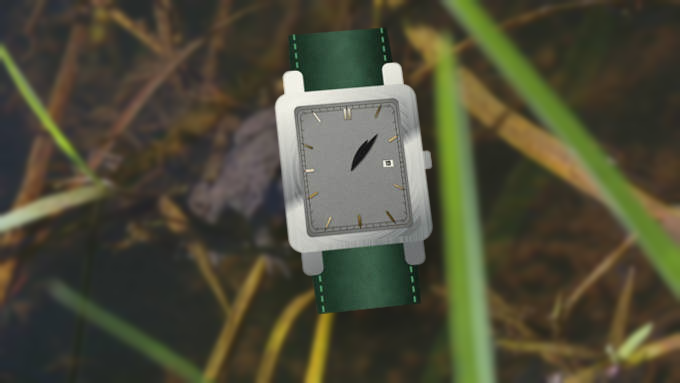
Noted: **1:07**
